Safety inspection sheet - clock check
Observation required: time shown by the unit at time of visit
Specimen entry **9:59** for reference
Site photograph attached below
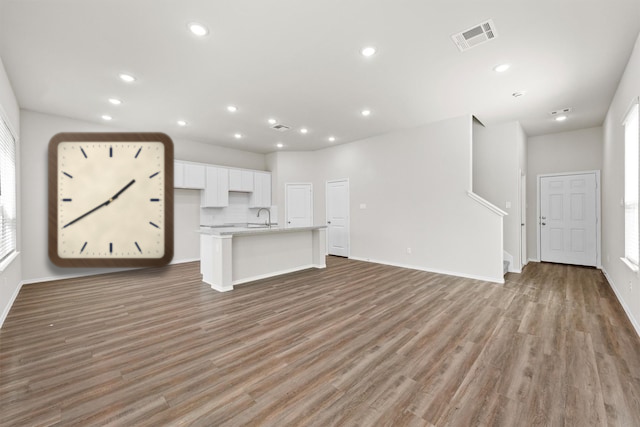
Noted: **1:40**
